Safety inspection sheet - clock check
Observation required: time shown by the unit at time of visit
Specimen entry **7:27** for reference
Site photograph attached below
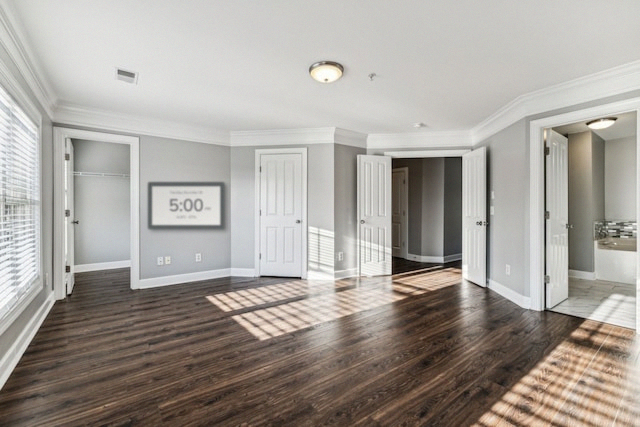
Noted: **5:00**
